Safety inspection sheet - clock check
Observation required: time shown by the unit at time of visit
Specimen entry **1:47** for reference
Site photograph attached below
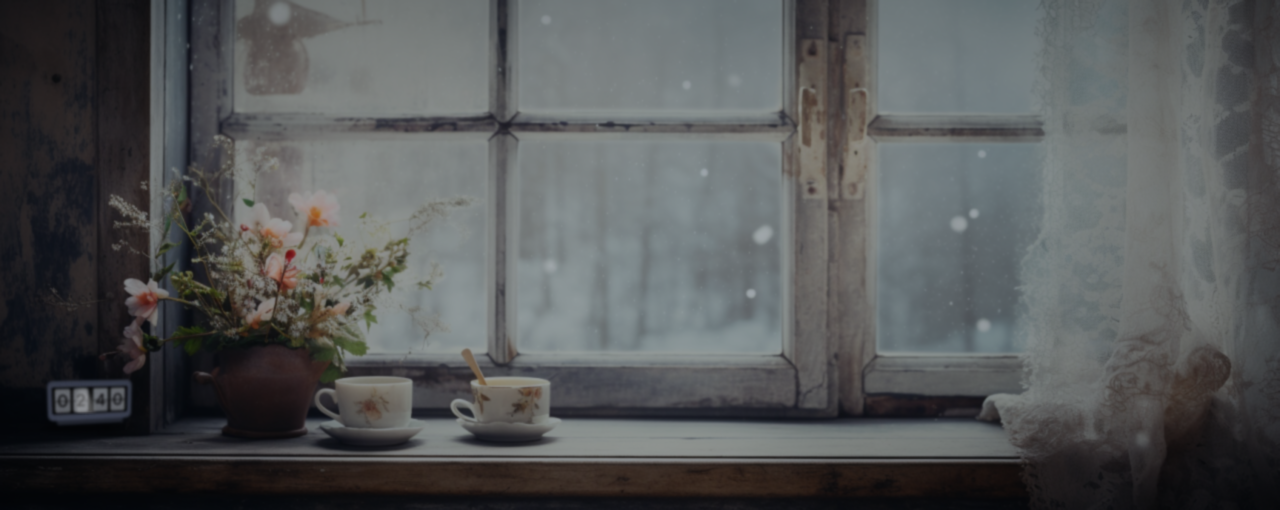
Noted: **2:40**
